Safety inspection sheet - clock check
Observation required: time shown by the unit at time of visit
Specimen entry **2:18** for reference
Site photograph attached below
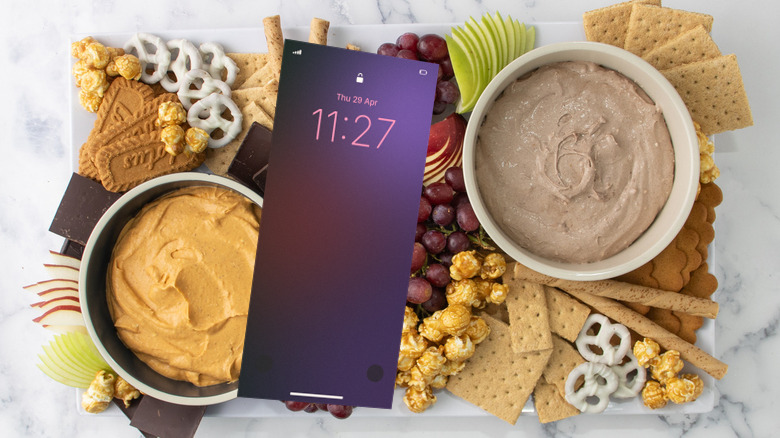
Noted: **11:27**
